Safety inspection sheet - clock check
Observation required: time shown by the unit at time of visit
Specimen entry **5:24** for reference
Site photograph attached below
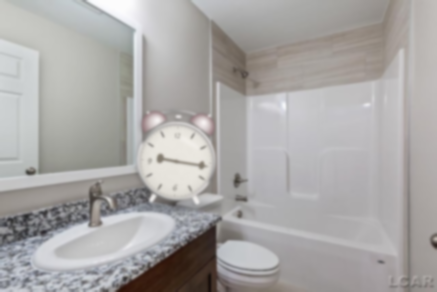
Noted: **9:16**
